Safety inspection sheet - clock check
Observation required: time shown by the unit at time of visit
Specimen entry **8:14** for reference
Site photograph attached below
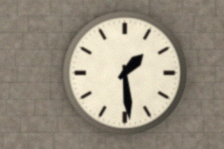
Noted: **1:29**
